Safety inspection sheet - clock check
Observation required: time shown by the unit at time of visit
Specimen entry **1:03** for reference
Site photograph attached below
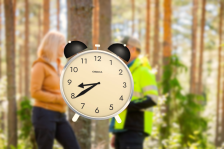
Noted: **8:39**
